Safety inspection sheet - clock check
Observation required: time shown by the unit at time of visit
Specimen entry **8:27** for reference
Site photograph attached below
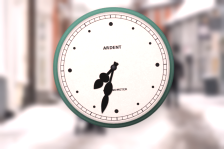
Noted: **7:33**
